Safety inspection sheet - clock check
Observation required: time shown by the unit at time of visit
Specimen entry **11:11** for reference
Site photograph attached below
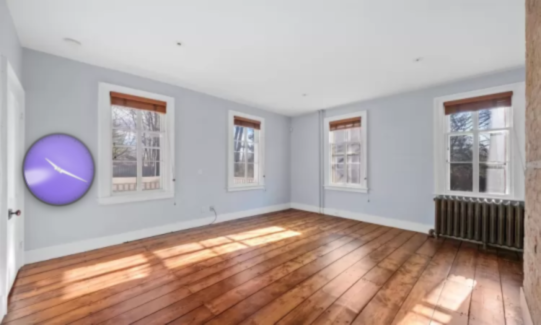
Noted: **10:19**
